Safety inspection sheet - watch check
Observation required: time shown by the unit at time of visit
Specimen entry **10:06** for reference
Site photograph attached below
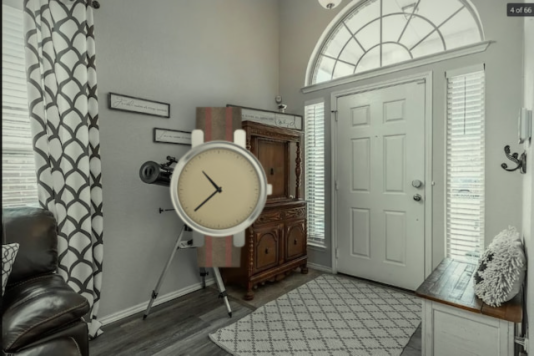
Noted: **10:38**
